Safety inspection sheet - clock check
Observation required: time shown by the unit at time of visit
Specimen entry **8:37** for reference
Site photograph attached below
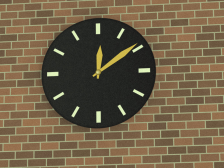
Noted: **12:09**
